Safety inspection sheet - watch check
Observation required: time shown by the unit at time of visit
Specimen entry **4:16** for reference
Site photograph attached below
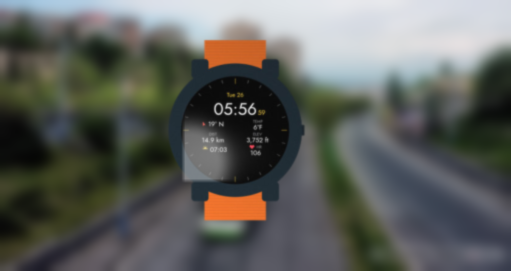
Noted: **5:56**
